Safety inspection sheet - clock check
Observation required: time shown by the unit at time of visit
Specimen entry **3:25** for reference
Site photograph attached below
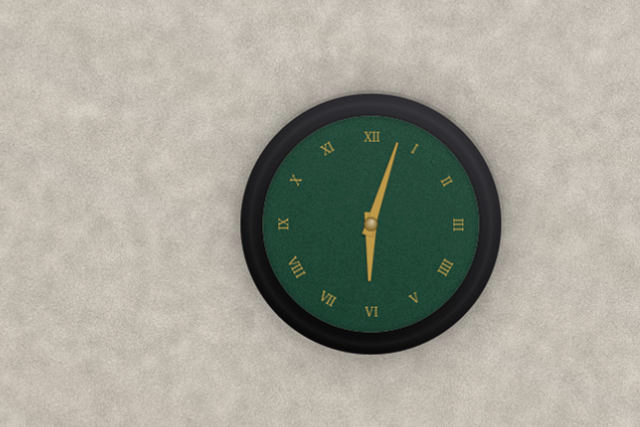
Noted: **6:03**
